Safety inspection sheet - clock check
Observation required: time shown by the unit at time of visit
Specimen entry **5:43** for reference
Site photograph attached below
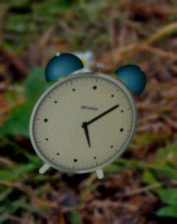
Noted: **5:08**
